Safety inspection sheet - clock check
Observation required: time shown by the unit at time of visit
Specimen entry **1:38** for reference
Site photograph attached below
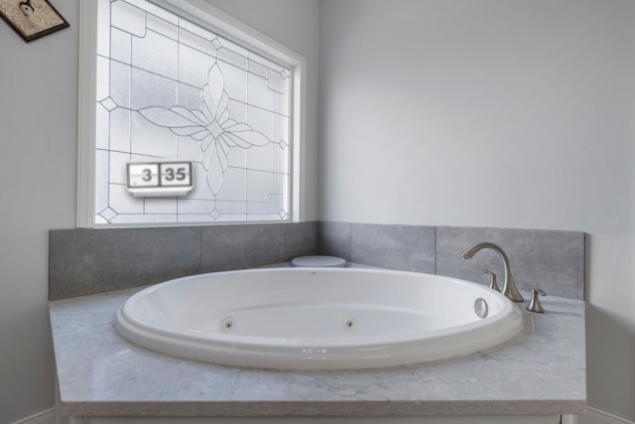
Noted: **3:35**
